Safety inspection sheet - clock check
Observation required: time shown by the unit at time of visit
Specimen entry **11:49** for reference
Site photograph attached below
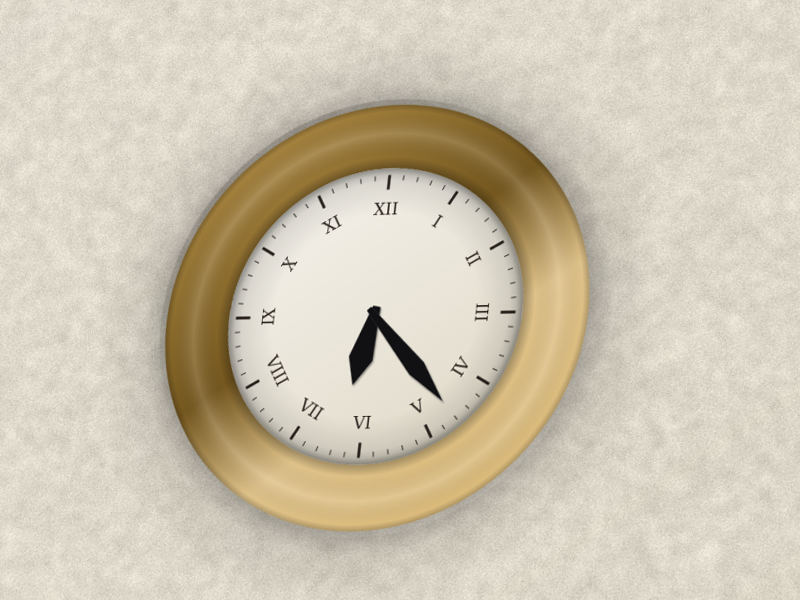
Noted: **6:23**
